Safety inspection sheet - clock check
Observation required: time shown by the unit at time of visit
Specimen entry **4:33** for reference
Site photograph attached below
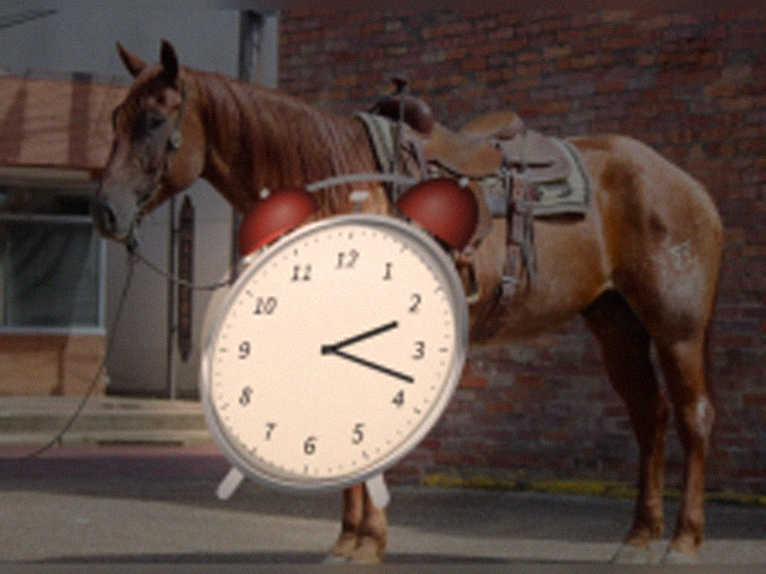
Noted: **2:18**
